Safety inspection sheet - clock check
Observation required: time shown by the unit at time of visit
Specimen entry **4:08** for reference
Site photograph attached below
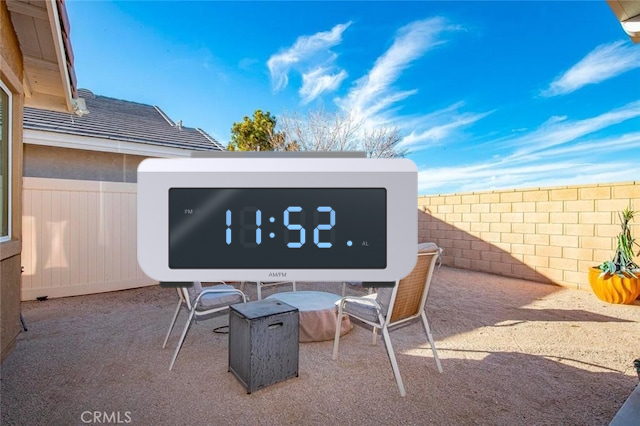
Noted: **11:52**
